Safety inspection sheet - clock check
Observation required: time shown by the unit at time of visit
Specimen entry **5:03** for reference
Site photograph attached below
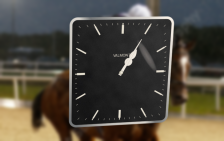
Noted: **1:05**
